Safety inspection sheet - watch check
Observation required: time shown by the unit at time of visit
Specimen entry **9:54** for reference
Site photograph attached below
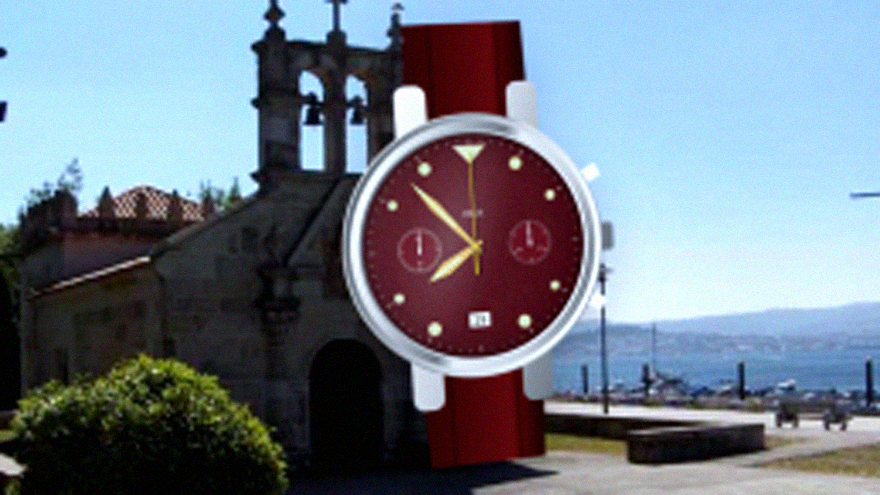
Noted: **7:53**
